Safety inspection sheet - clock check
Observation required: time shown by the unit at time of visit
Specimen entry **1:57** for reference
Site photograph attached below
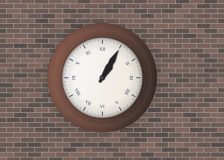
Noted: **1:05**
